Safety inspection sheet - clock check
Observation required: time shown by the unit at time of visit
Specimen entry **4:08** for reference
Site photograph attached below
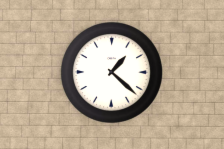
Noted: **1:22**
